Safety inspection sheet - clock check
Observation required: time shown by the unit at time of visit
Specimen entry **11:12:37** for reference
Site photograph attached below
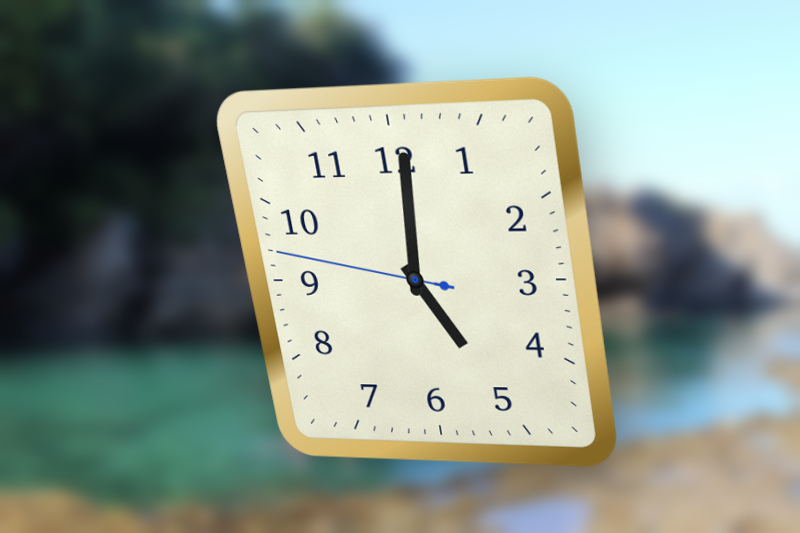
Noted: **5:00:47**
